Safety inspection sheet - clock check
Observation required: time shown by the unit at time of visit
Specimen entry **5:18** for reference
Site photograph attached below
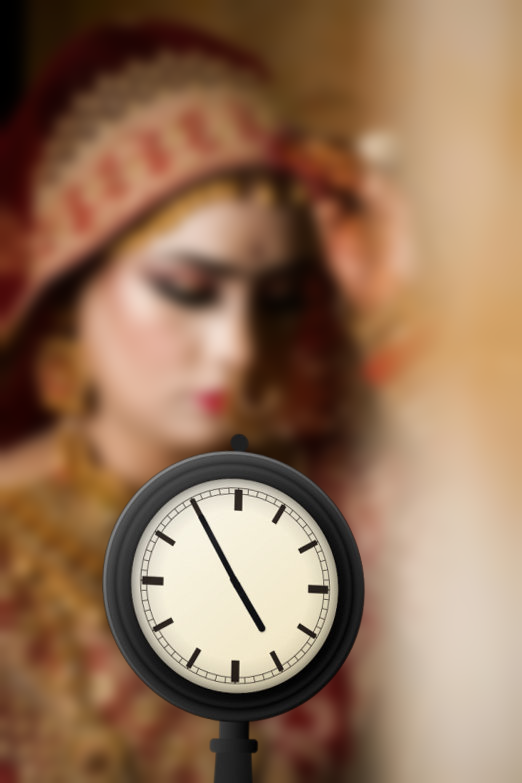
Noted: **4:55**
